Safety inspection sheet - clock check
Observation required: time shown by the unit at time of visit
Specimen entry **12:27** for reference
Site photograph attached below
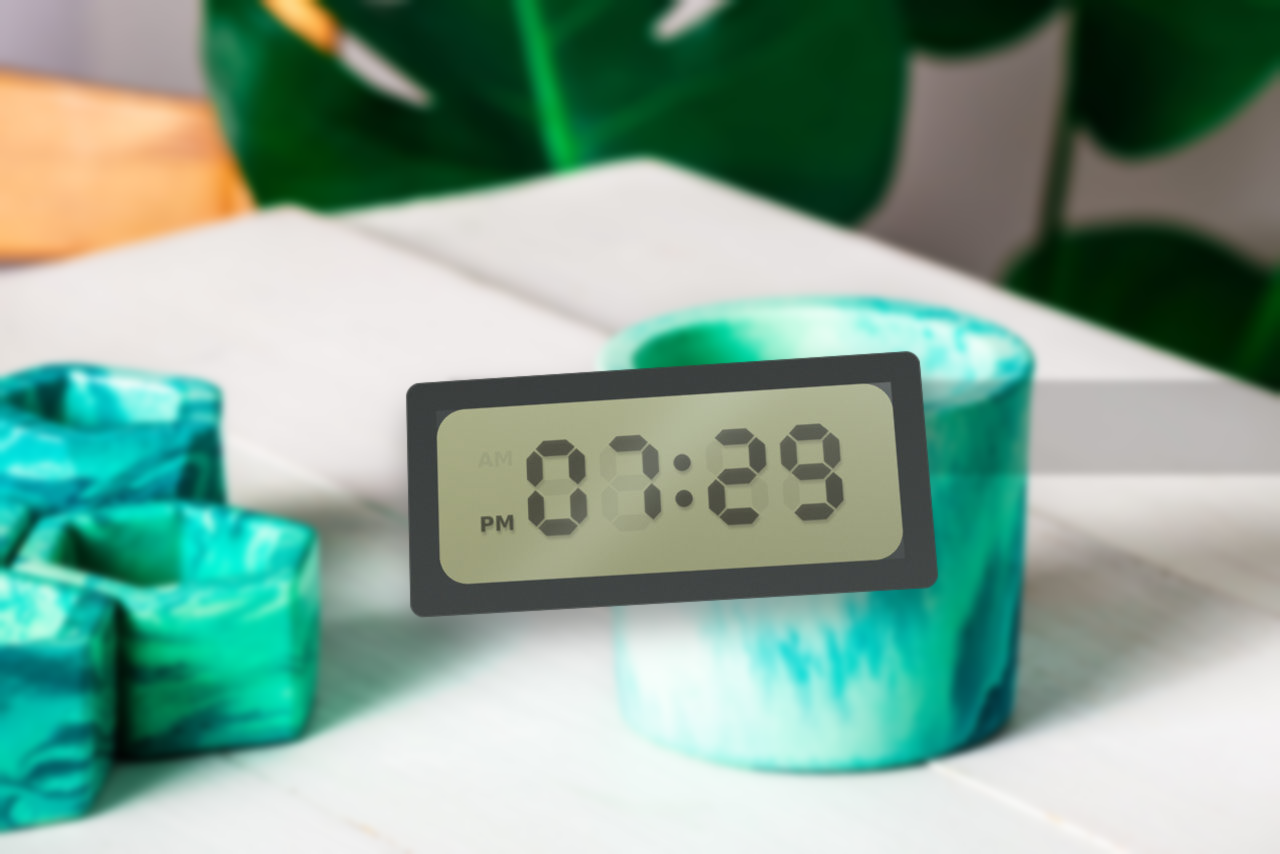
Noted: **7:29**
